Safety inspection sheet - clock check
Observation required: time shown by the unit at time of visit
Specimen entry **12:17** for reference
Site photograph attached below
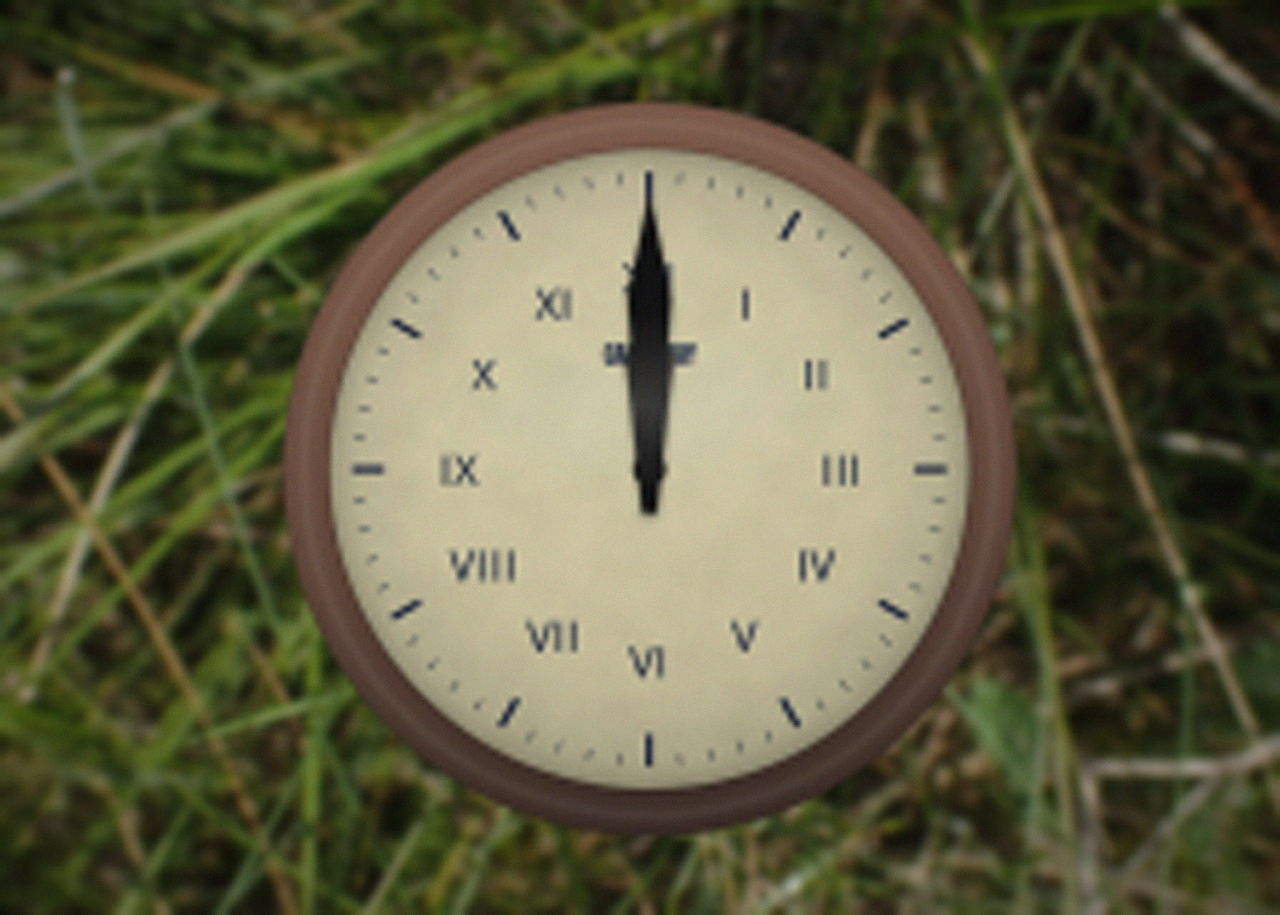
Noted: **12:00**
